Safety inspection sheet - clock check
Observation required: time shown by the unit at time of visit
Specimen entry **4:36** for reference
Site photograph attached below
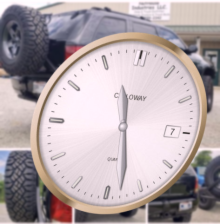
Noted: **11:28**
